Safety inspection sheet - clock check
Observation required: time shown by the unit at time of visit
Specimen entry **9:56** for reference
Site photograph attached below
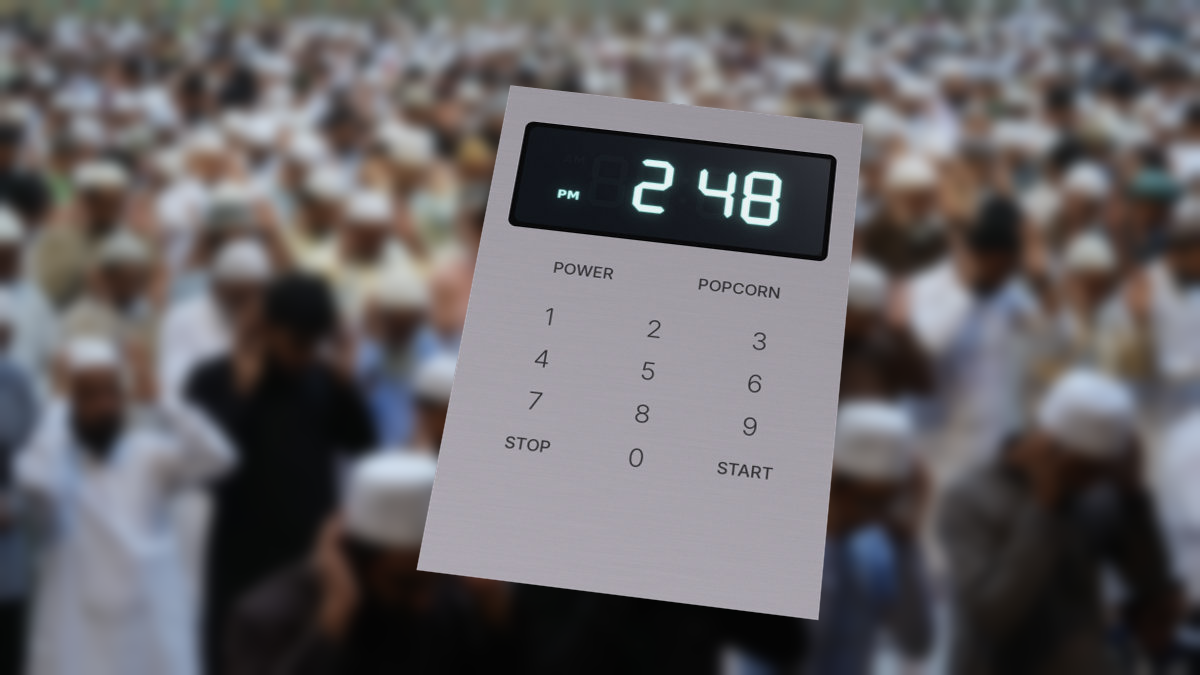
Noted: **2:48**
